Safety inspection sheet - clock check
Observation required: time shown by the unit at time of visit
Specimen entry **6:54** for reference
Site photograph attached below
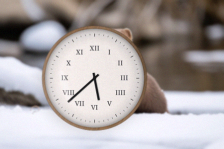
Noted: **5:38**
